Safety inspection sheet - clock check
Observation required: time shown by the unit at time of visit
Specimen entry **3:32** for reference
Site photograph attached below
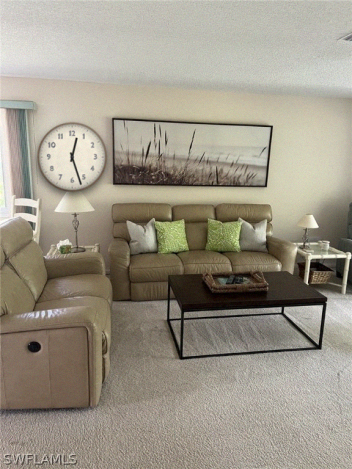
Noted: **12:27**
